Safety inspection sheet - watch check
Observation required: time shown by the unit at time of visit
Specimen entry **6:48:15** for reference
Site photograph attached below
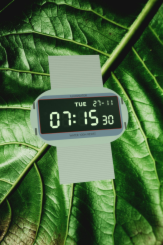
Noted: **7:15:30**
